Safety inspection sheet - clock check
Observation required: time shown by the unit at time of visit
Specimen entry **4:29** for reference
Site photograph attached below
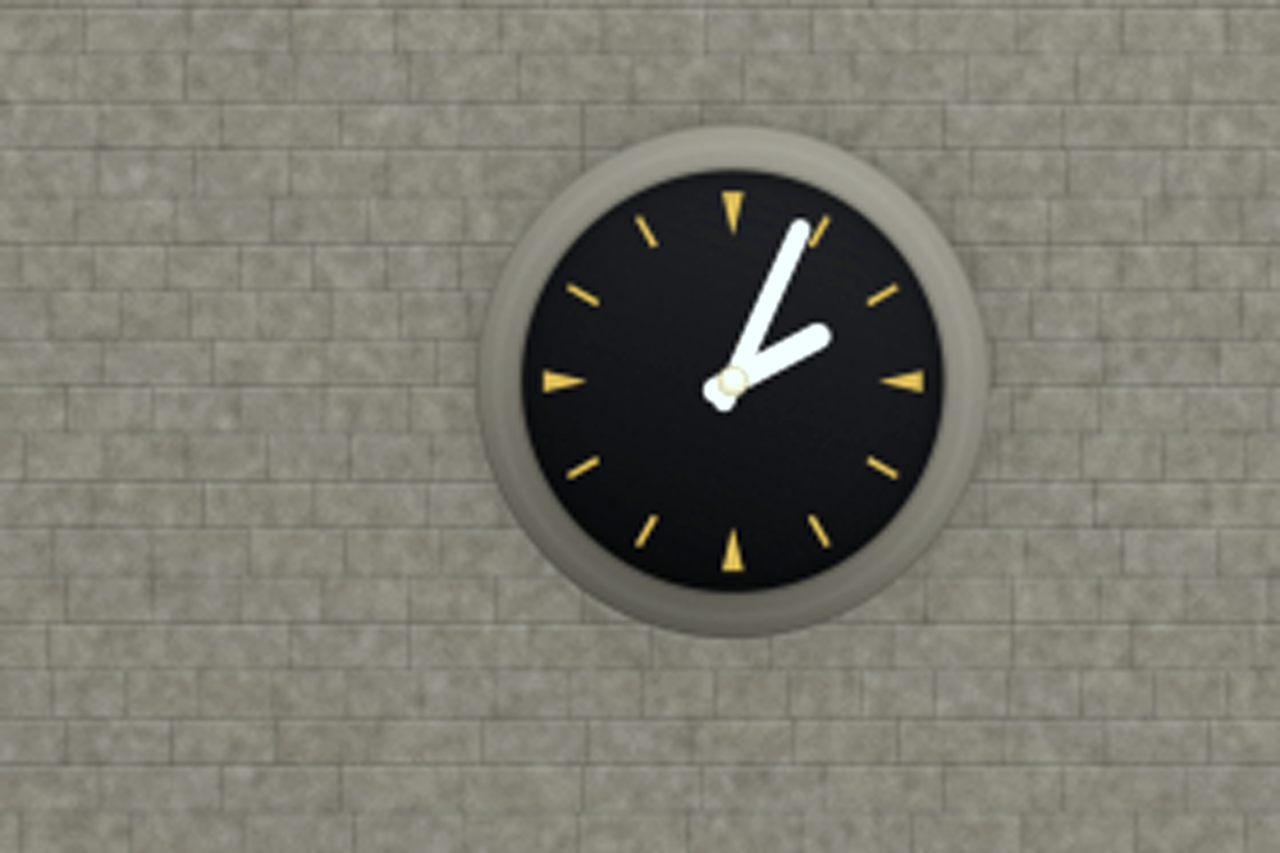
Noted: **2:04**
